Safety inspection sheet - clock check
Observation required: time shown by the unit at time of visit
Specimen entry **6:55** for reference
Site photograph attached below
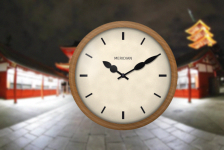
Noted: **10:10**
